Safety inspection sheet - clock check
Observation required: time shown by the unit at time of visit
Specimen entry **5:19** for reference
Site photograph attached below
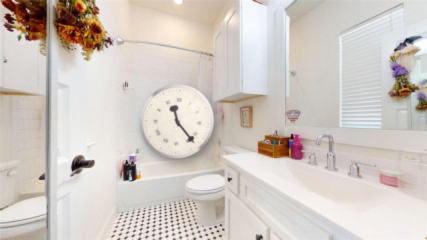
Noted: **11:23**
